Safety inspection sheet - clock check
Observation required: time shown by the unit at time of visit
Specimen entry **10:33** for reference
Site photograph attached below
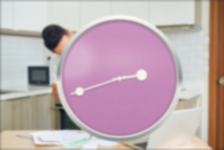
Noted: **2:42**
